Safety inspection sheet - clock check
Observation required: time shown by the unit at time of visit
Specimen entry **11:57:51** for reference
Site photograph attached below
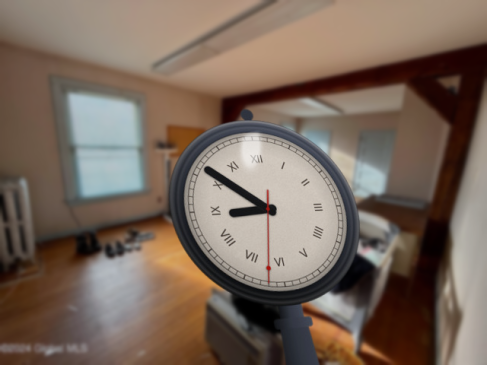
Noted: **8:51:32**
